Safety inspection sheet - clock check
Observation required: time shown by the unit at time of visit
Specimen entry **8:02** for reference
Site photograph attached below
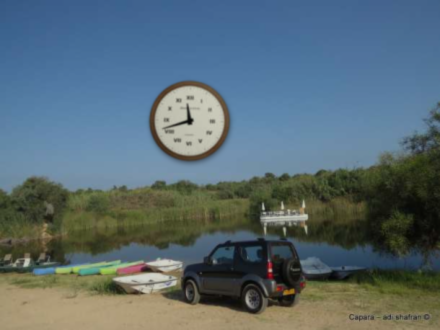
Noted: **11:42**
